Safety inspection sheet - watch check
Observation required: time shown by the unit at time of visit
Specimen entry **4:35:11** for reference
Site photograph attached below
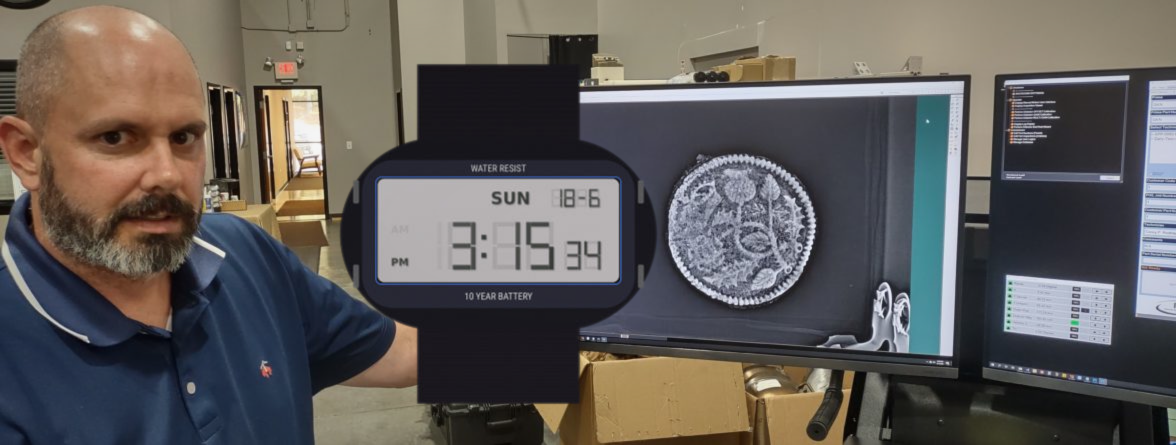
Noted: **3:15:34**
